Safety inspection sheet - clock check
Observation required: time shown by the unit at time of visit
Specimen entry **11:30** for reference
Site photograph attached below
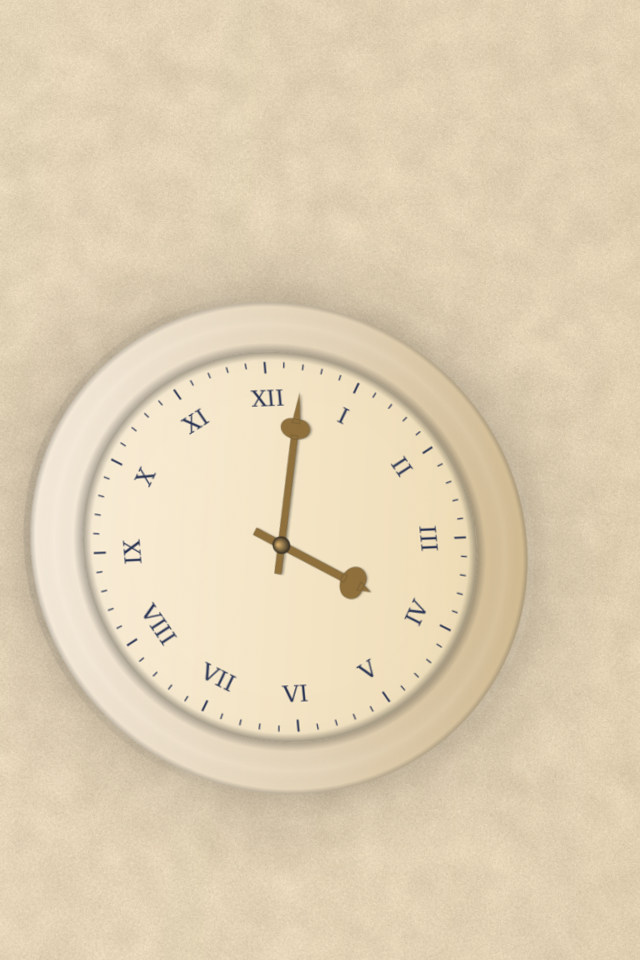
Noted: **4:02**
